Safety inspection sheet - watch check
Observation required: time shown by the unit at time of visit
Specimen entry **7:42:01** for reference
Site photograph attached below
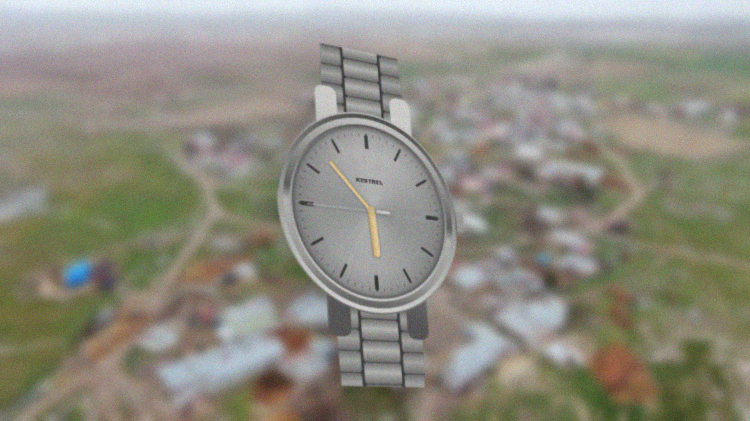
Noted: **5:52:45**
